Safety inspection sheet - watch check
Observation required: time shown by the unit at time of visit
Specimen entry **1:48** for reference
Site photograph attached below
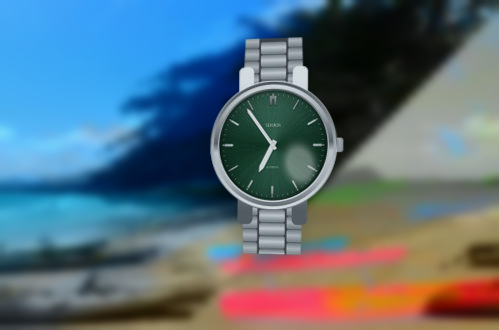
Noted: **6:54**
